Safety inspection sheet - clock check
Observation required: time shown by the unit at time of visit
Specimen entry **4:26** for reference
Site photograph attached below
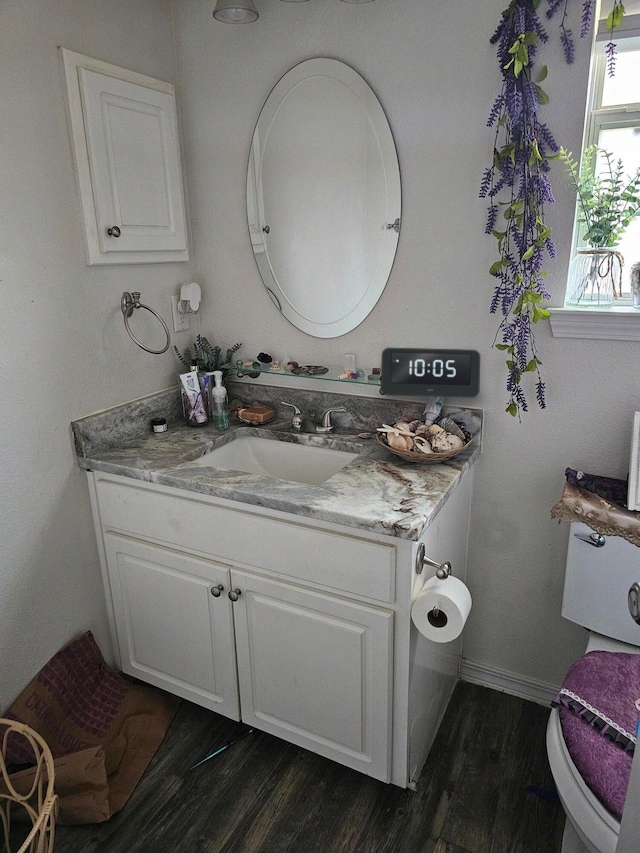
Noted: **10:05**
